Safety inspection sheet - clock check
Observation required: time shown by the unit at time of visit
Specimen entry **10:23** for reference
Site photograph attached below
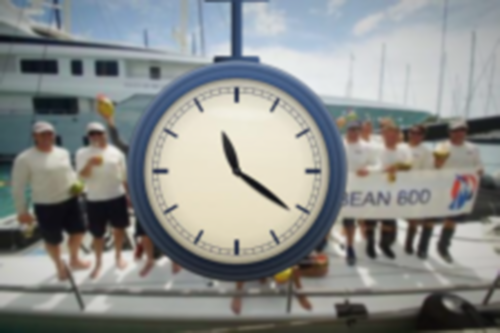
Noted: **11:21**
